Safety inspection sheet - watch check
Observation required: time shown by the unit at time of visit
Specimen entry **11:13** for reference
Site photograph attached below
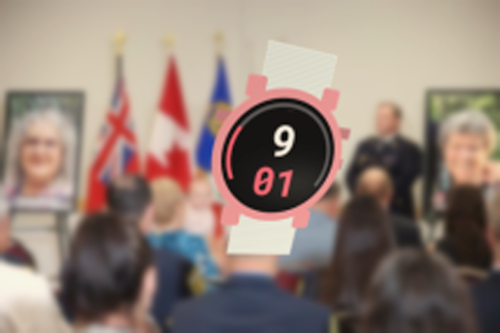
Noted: **9:01**
